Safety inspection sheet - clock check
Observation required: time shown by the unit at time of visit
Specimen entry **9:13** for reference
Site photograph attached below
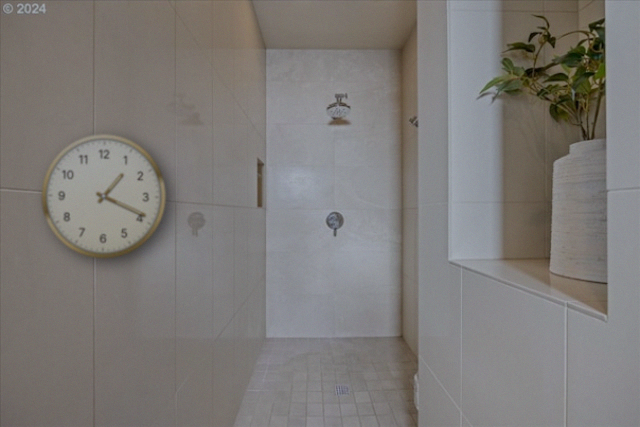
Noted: **1:19**
